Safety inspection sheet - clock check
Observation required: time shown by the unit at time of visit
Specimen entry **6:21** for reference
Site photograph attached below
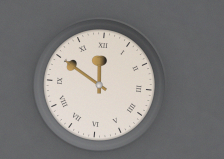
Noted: **11:50**
